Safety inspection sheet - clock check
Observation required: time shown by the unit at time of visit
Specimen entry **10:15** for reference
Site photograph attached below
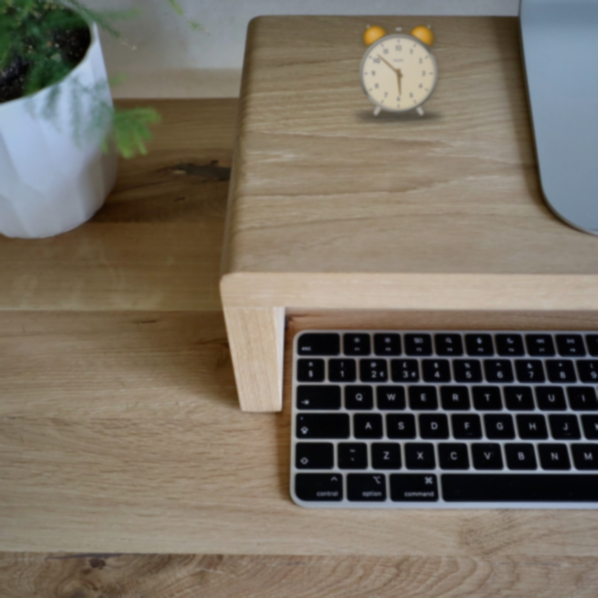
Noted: **5:52**
